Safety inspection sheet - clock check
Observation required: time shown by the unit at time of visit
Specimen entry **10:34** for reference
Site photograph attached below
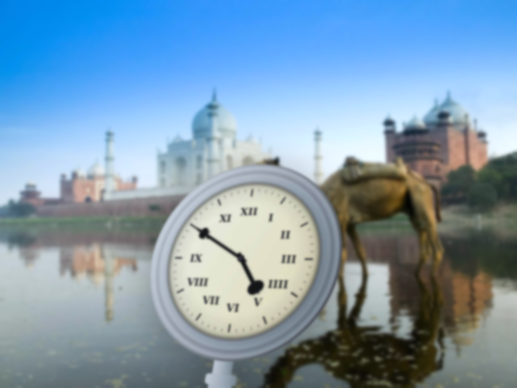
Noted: **4:50**
